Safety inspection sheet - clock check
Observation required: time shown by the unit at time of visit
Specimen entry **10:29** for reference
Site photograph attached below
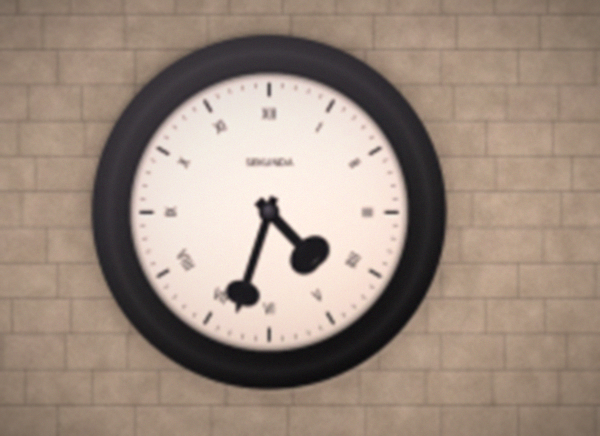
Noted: **4:33**
